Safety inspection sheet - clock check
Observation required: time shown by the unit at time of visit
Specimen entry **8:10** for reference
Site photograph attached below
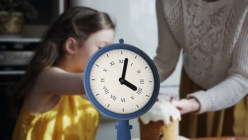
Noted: **4:02**
